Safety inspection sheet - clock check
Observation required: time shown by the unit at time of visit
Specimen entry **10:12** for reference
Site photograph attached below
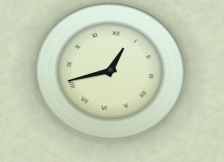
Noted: **12:41**
